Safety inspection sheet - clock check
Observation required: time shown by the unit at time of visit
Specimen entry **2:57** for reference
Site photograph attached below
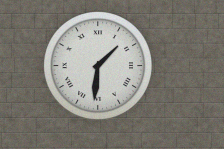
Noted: **1:31**
